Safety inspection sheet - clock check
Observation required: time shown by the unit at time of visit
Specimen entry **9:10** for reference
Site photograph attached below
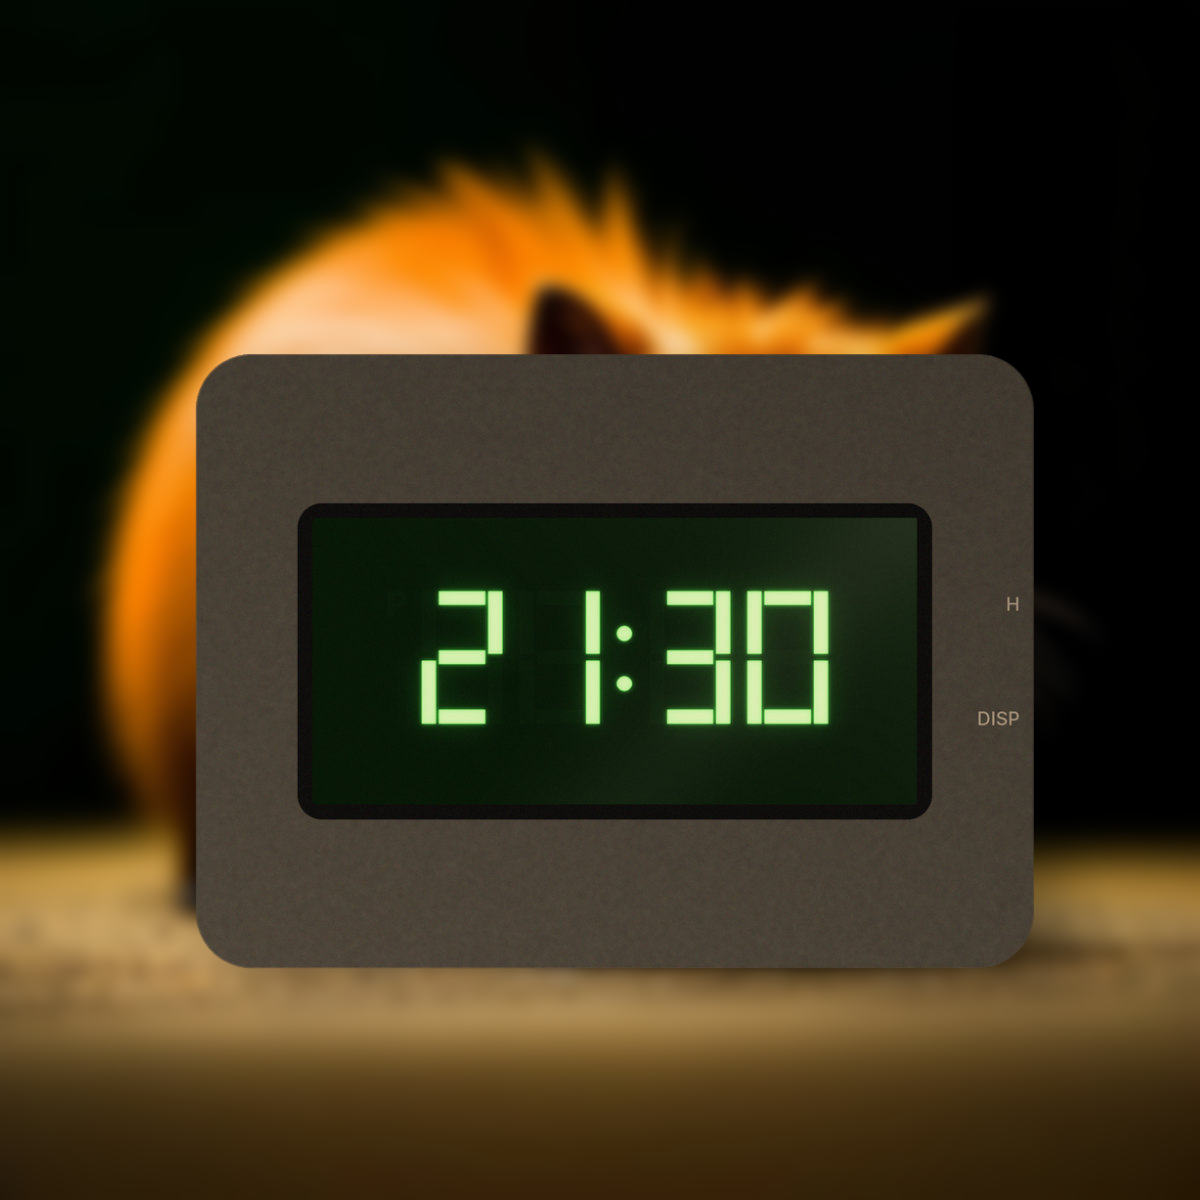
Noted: **21:30**
